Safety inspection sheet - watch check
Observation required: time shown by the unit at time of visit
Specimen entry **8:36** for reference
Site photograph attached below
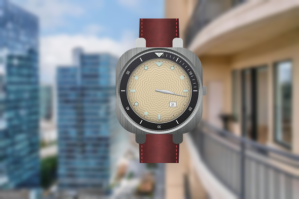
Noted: **3:17**
